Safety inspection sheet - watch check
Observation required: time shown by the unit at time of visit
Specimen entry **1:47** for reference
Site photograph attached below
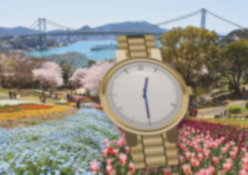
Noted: **12:30**
